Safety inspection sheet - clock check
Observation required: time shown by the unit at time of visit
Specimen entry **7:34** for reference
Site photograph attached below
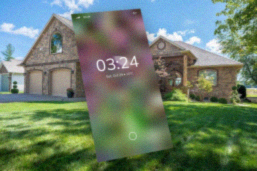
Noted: **3:24**
